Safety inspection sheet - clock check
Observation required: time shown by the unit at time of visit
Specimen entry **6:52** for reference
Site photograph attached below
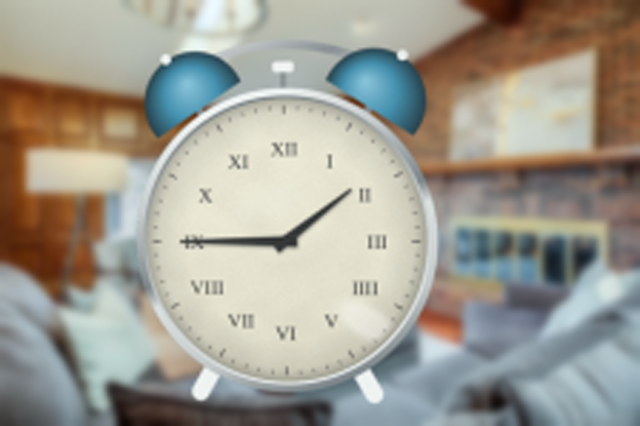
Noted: **1:45**
